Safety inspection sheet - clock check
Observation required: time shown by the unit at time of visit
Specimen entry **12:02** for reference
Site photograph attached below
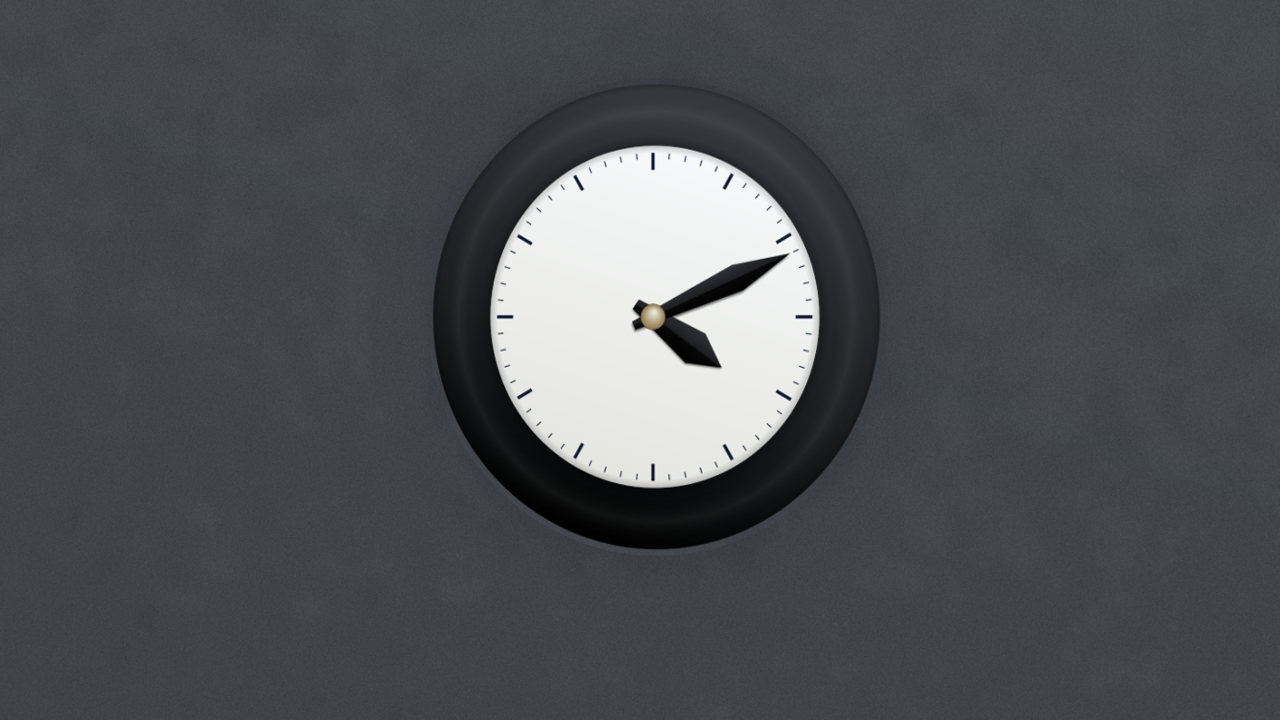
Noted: **4:11**
